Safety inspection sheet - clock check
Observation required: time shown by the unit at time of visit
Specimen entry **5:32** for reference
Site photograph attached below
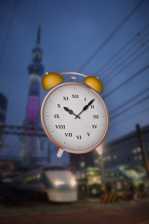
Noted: **10:08**
